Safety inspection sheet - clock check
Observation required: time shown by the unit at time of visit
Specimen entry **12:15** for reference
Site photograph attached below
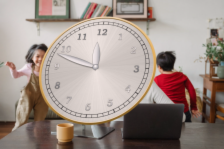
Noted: **11:48**
